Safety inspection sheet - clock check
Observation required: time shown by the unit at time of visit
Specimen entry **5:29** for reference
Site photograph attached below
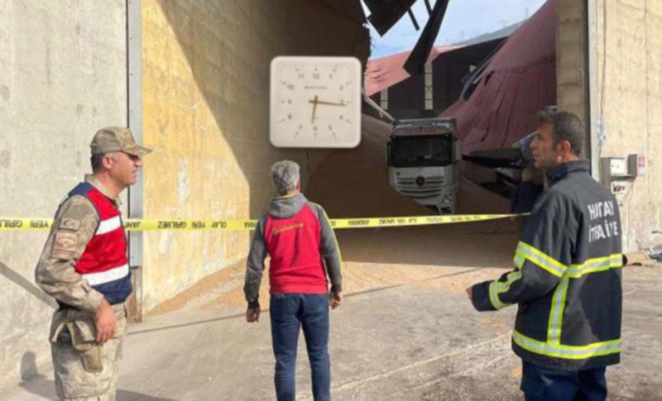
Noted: **6:16**
